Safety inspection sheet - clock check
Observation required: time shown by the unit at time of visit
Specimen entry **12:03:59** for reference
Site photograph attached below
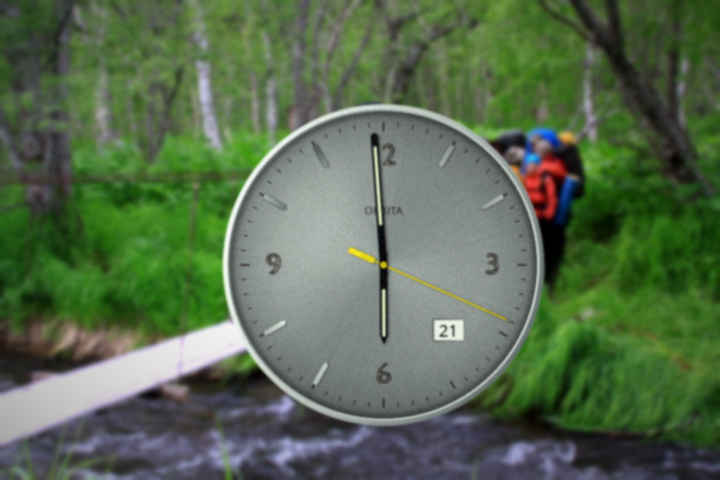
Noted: **5:59:19**
